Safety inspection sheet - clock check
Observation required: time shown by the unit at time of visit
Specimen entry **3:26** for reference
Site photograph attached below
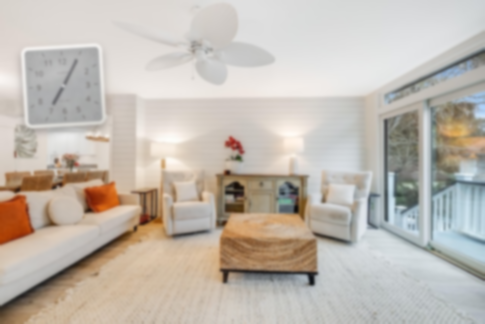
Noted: **7:05**
